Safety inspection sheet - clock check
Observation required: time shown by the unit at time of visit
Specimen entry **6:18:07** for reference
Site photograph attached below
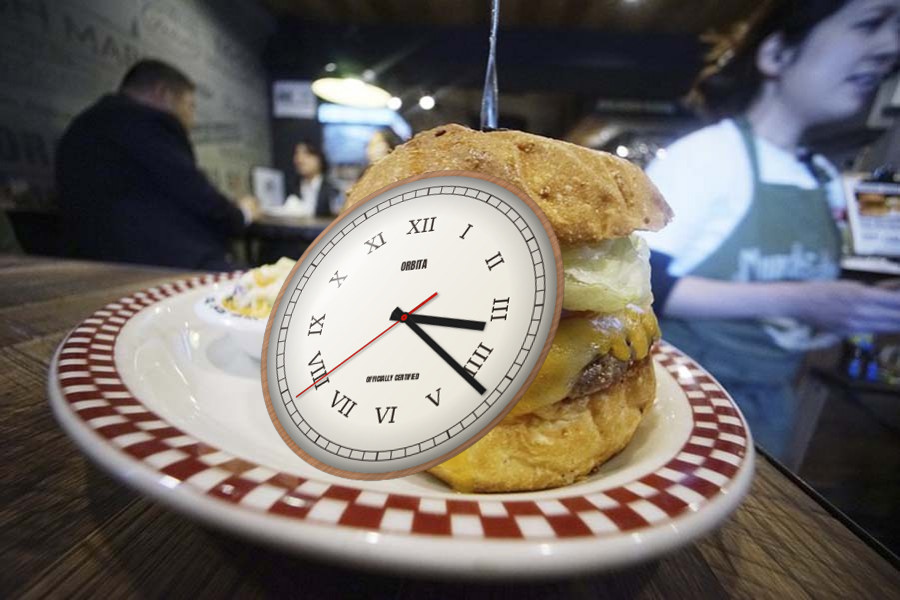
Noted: **3:21:39**
